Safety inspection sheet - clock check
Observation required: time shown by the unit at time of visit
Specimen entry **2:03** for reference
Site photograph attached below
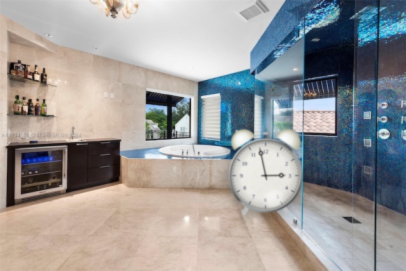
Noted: **2:58**
